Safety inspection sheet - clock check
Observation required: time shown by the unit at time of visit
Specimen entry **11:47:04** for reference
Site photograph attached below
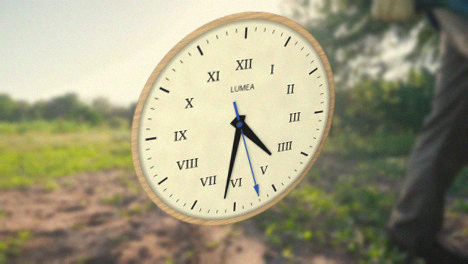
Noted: **4:31:27**
